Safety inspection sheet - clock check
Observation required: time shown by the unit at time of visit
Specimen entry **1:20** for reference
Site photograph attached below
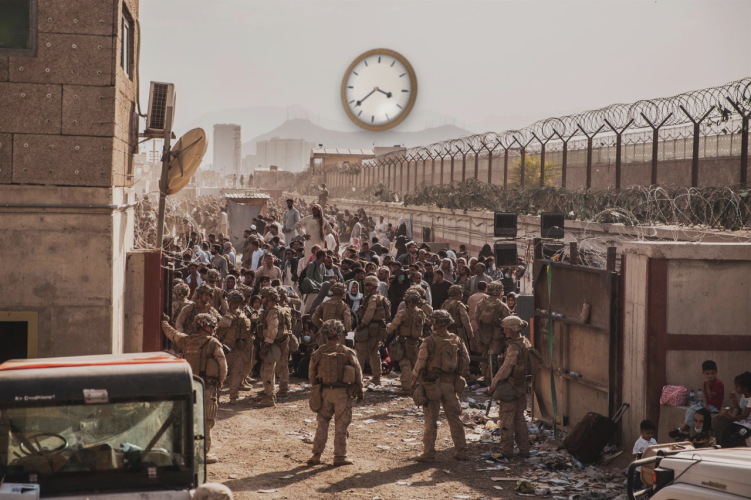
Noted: **3:38**
